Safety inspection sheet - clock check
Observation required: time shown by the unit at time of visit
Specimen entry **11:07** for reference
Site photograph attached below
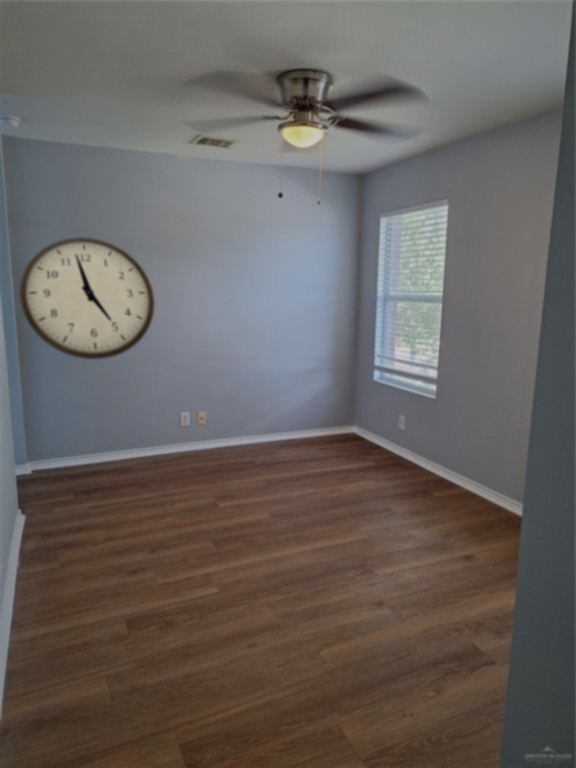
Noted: **4:58**
